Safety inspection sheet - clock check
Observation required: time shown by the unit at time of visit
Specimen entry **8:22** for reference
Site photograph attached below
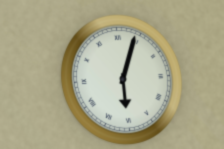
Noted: **6:04**
